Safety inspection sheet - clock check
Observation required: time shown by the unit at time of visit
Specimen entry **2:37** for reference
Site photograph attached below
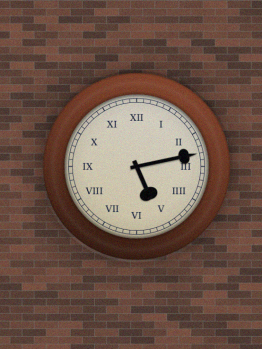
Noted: **5:13**
